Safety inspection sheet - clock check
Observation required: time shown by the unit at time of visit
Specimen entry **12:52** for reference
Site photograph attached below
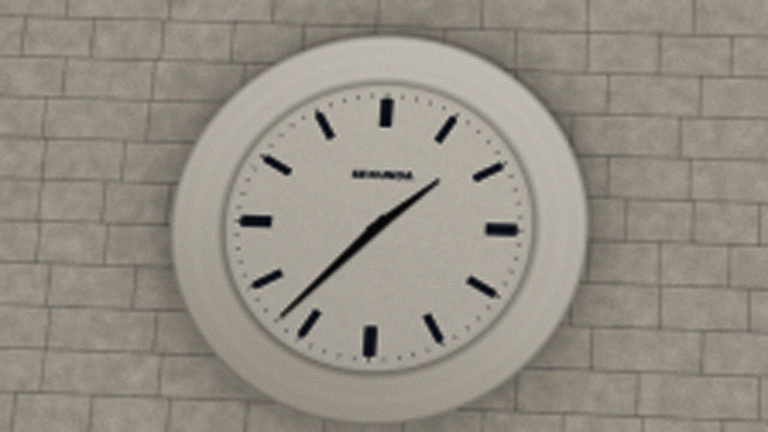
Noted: **1:37**
